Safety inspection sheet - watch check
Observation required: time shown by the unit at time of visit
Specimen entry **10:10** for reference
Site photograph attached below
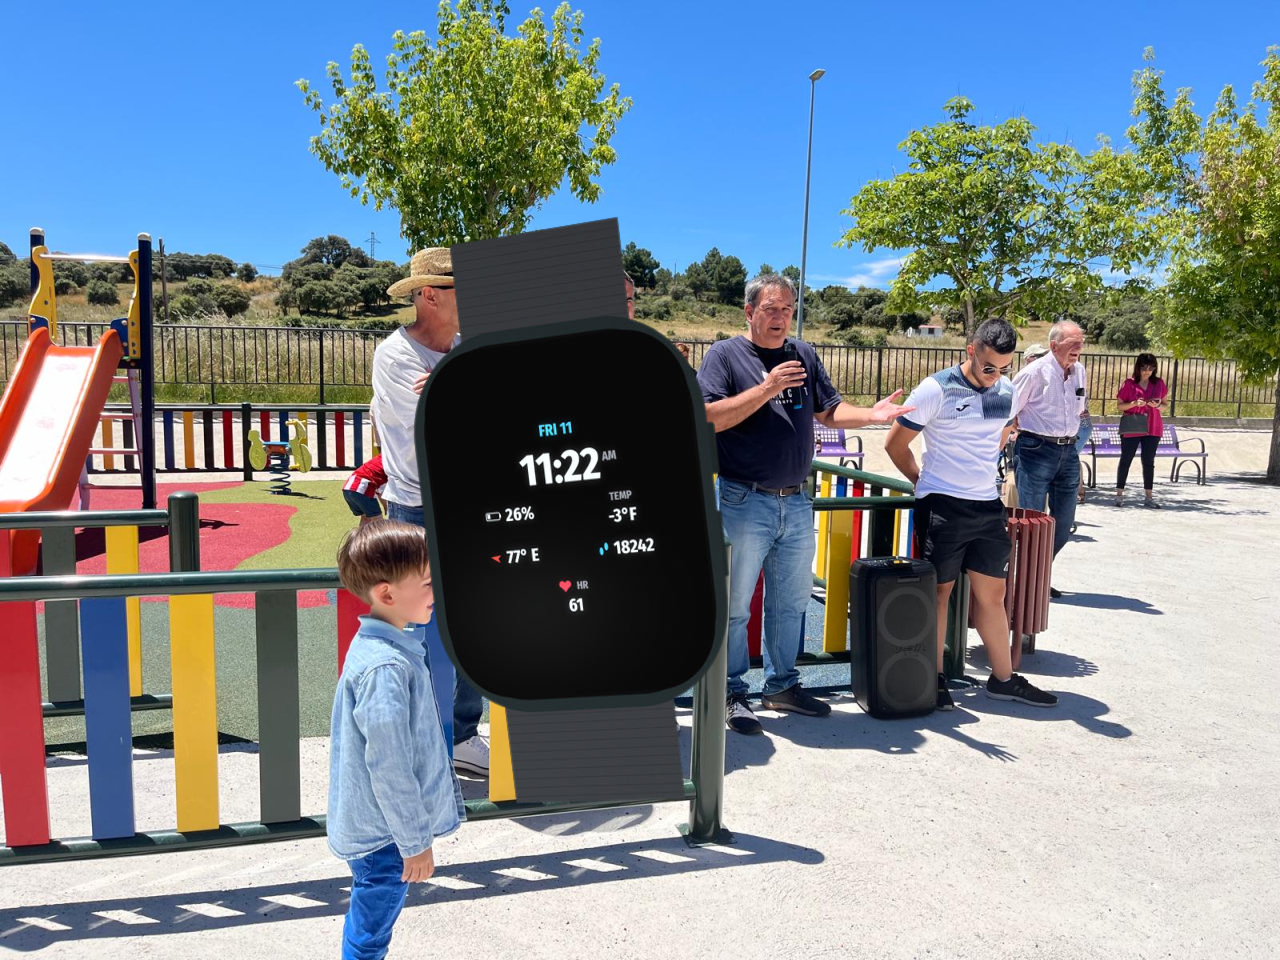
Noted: **11:22**
